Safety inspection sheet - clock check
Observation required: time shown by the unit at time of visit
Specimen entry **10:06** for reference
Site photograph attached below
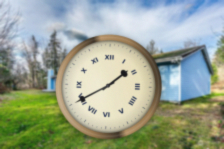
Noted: **1:40**
